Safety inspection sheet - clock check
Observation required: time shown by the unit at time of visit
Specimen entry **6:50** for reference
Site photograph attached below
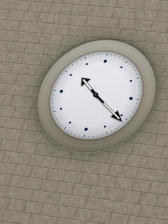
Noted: **10:21**
